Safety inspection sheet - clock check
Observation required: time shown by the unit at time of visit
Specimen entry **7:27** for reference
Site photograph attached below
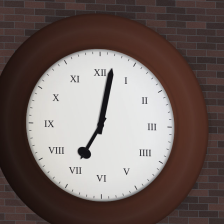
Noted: **7:02**
